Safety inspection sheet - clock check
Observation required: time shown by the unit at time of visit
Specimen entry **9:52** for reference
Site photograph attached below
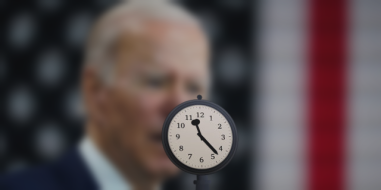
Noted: **11:23**
